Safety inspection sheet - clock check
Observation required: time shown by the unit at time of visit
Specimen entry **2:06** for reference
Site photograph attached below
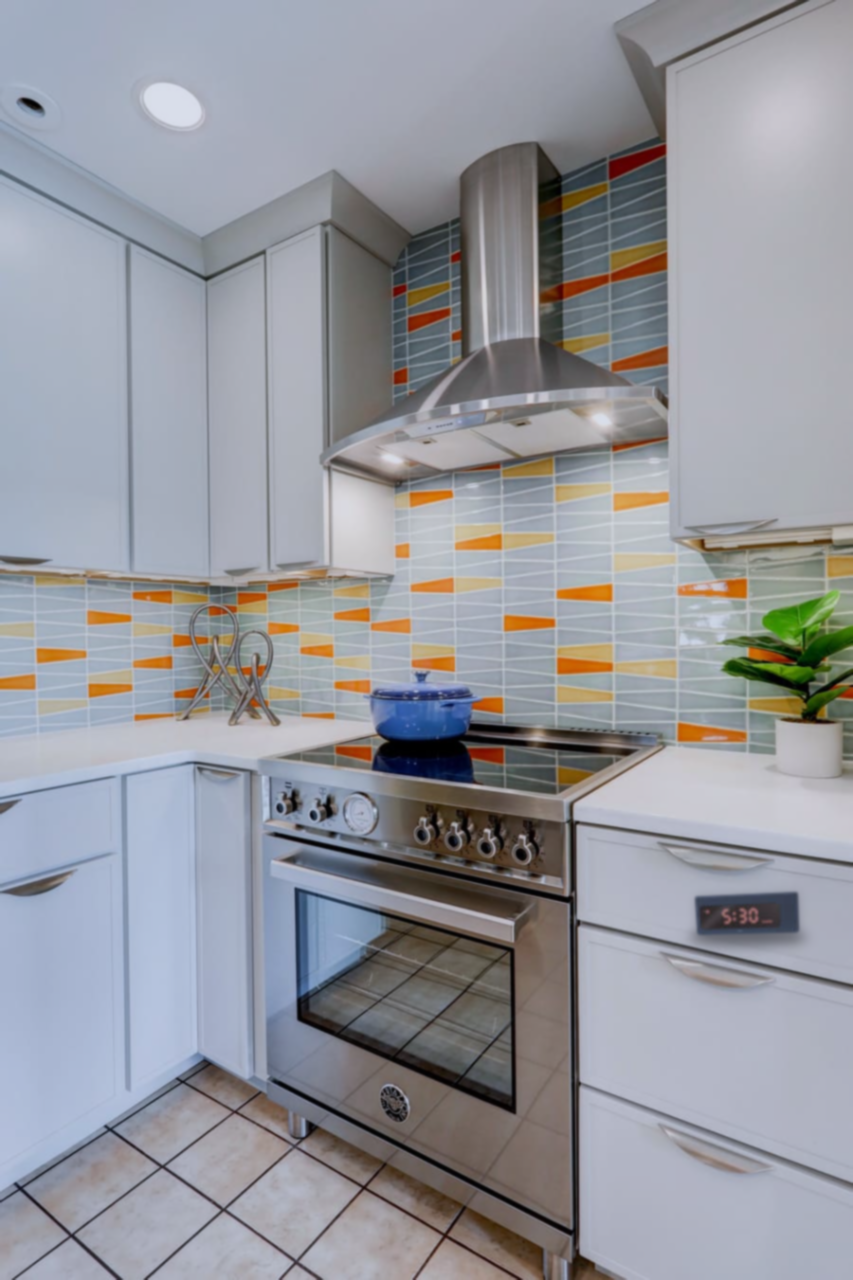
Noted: **5:30**
